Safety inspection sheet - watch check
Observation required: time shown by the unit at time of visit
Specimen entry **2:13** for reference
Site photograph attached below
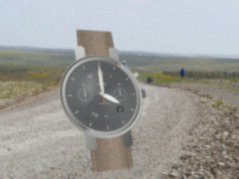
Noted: **4:00**
